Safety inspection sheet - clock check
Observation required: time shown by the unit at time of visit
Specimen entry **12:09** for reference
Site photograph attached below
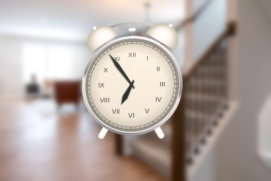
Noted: **6:54**
